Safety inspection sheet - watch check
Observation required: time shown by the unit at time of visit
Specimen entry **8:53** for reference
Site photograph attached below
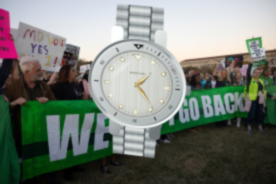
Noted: **1:24**
